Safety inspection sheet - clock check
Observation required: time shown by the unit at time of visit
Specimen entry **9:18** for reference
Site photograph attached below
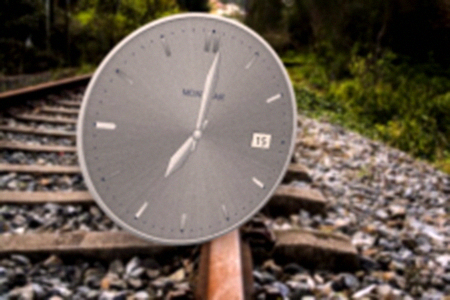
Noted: **7:01**
